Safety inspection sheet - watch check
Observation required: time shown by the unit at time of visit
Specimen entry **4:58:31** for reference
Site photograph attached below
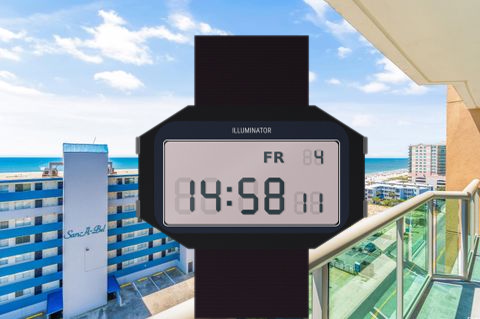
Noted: **14:58:11**
